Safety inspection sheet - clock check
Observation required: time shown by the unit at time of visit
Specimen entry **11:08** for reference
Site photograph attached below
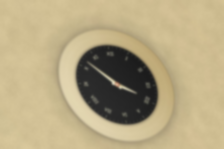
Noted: **3:52**
